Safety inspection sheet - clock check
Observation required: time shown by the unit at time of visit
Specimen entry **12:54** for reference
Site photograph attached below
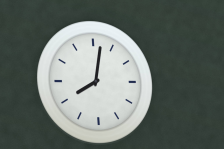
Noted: **8:02**
